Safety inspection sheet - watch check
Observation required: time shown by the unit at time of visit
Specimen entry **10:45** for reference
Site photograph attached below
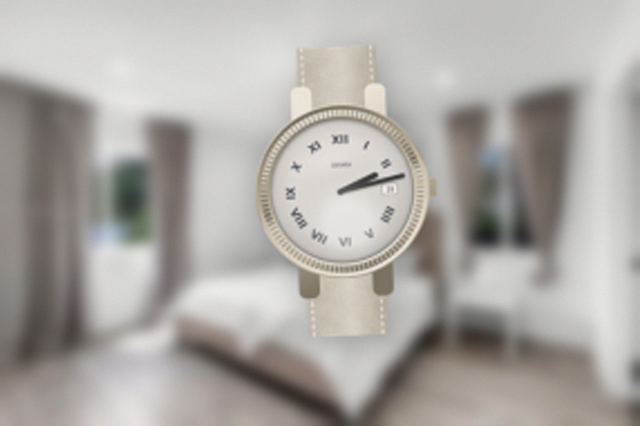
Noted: **2:13**
